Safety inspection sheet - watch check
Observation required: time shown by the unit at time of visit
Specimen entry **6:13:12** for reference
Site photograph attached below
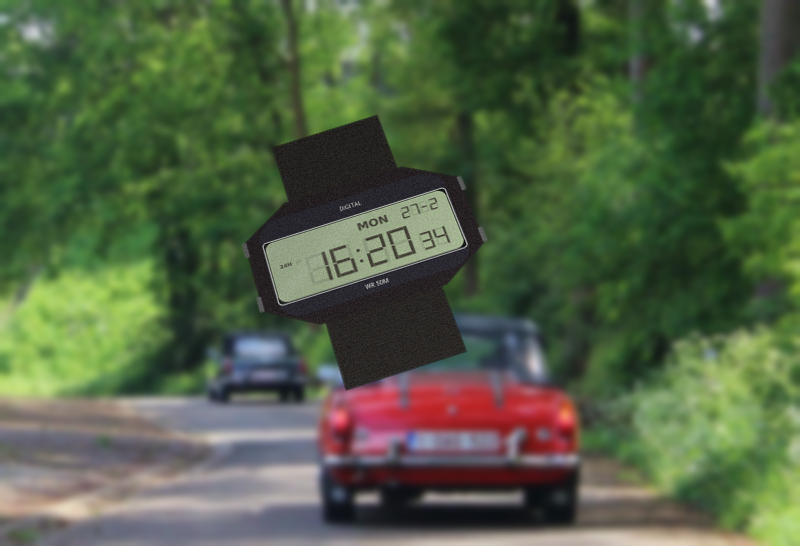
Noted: **16:20:34**
